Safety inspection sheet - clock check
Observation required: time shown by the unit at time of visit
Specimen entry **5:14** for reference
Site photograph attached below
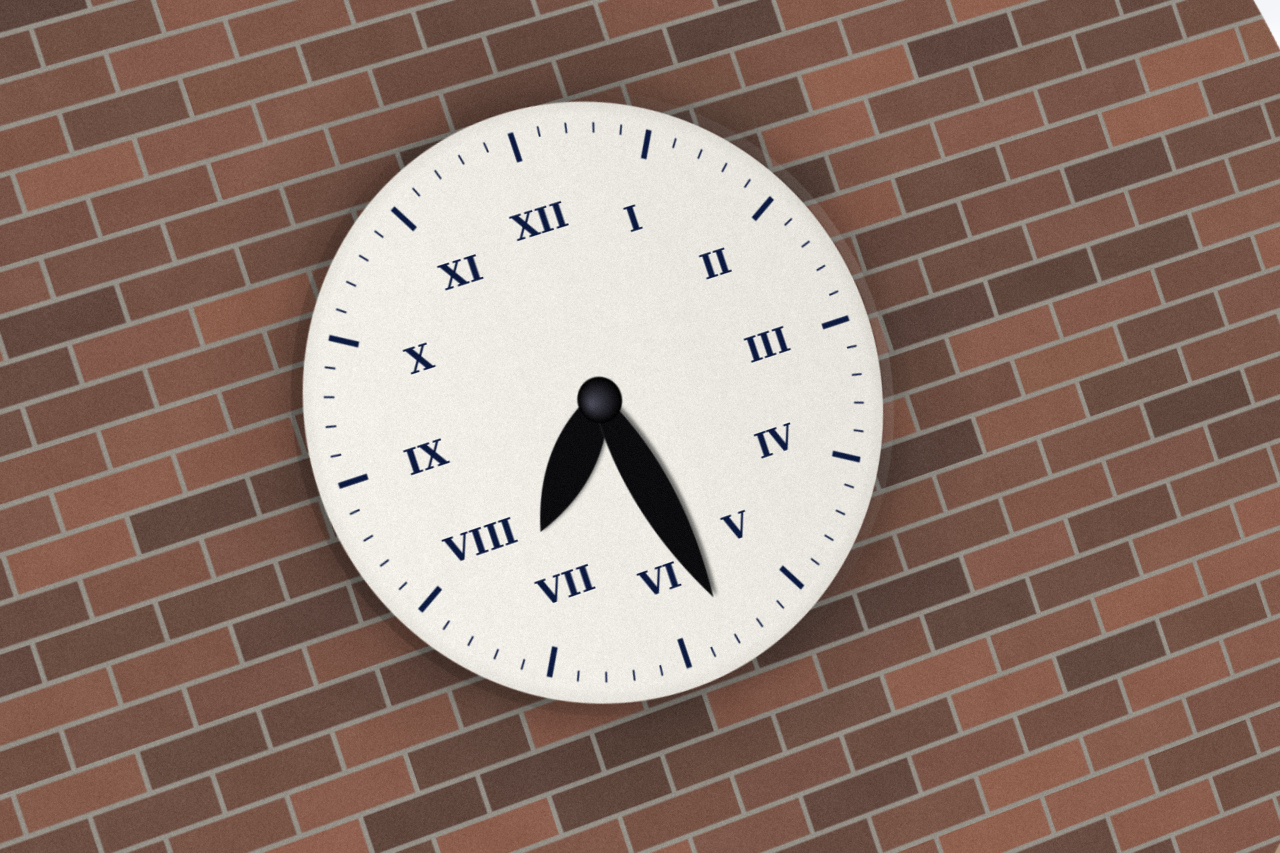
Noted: **7:28**
